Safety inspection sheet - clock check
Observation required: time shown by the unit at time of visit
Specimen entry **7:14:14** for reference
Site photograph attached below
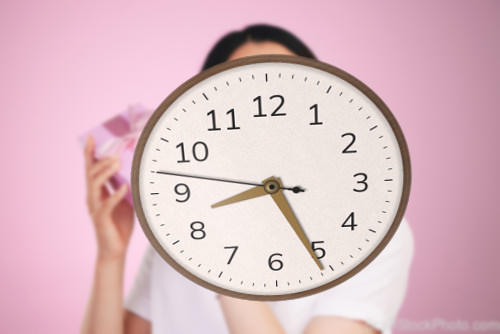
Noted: **8:25:47**
